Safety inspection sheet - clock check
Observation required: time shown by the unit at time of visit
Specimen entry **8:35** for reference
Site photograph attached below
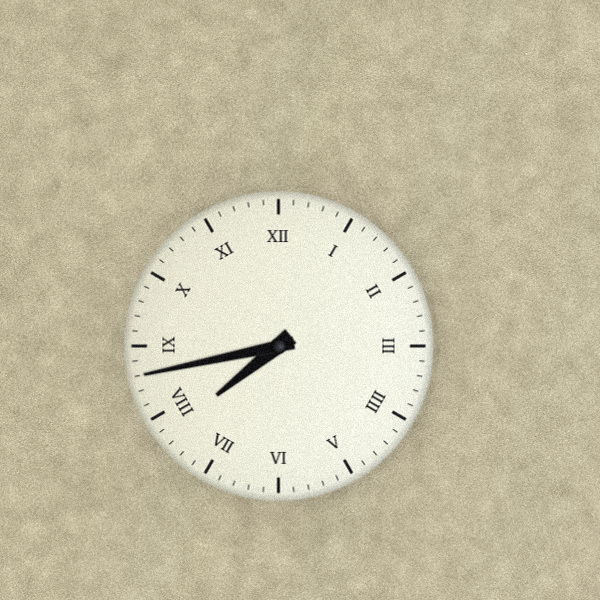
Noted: **7:43**
